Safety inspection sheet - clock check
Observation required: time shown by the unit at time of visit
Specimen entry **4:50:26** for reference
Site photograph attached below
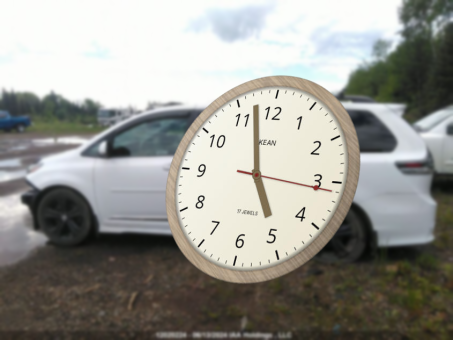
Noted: **4:57:16**
